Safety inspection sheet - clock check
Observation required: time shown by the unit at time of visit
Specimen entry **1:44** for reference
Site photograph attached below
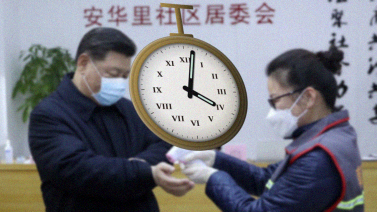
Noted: **4:02**
